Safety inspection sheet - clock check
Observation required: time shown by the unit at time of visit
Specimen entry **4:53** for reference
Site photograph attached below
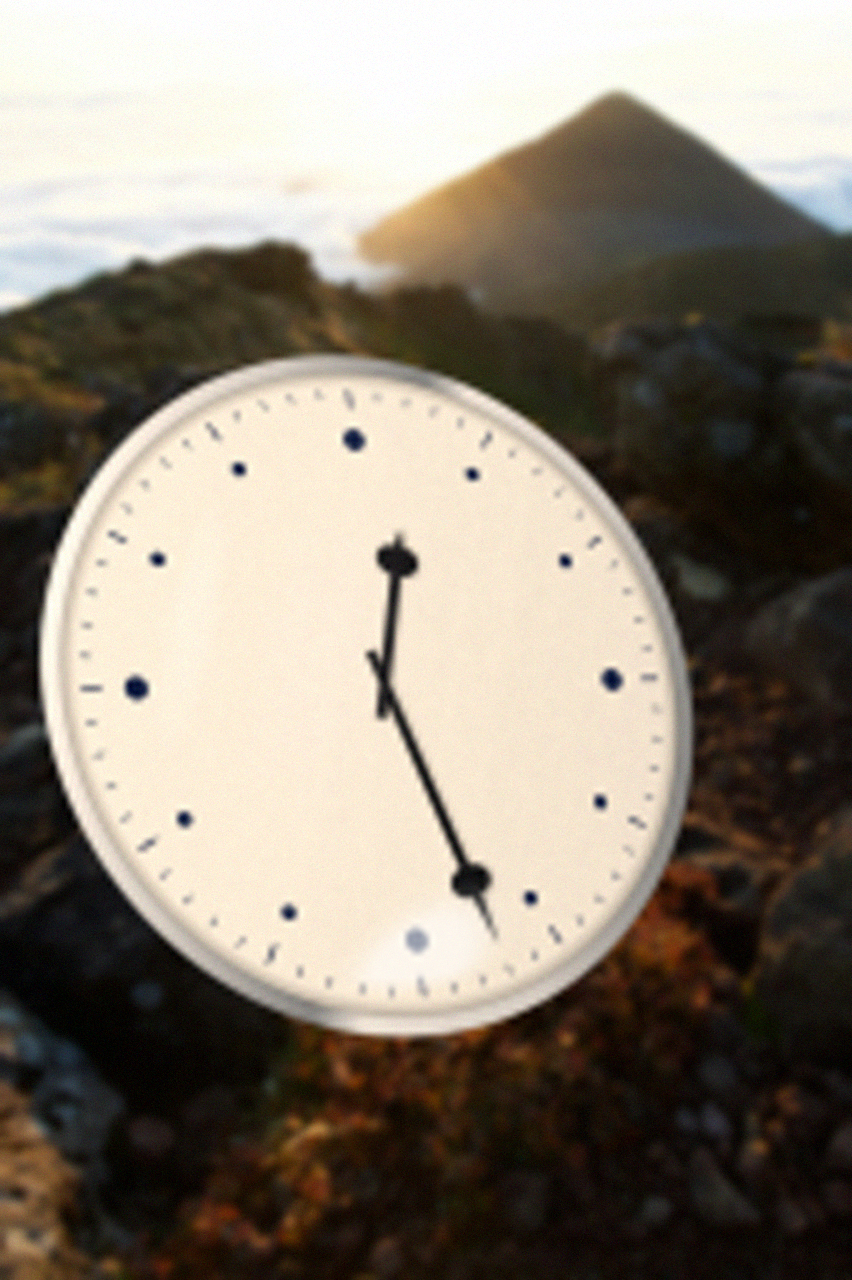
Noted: **12:27**
